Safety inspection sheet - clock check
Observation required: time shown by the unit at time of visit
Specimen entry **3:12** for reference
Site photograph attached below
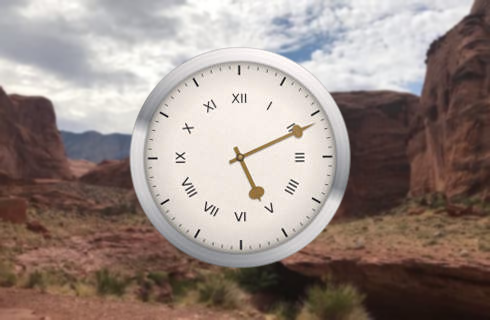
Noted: **5:11**
